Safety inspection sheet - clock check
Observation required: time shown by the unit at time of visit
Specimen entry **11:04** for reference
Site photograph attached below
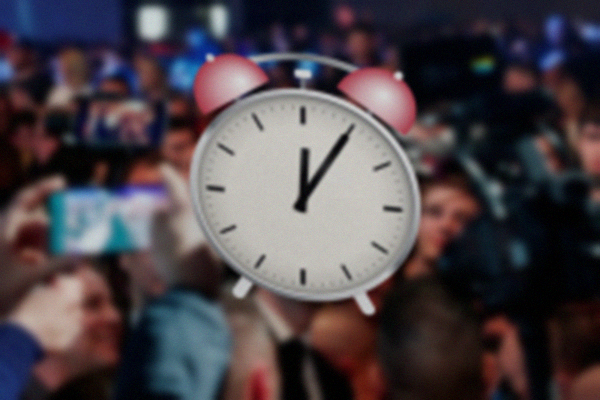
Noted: **12:05**
